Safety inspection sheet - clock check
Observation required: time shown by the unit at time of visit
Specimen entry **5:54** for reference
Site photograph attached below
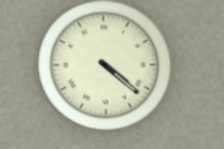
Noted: **4:22**
